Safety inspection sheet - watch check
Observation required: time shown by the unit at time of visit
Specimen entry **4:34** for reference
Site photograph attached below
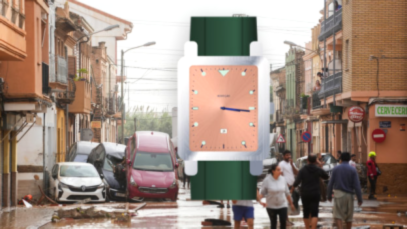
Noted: **3:16**
